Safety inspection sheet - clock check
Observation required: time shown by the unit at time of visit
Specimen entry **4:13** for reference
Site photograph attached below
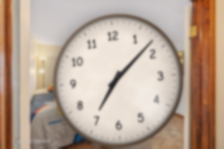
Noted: **7:08**
